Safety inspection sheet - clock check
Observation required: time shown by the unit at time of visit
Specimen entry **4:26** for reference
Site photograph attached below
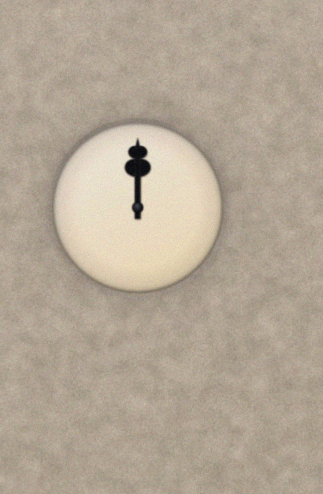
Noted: **12:00**
